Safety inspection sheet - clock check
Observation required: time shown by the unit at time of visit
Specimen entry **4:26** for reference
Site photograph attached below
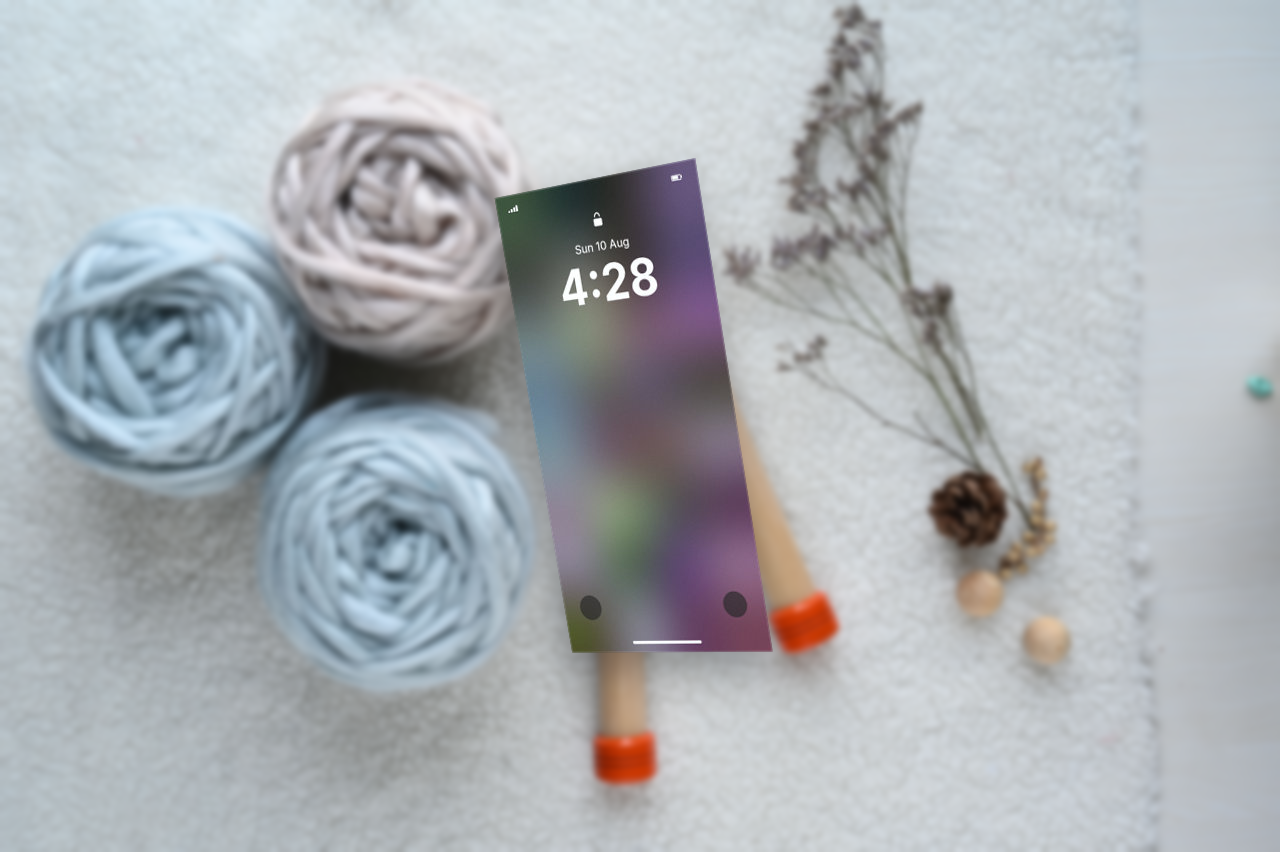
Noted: **4:28**
